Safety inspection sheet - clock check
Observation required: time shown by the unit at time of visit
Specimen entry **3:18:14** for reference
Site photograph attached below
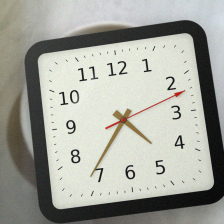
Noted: **4:36:12**
